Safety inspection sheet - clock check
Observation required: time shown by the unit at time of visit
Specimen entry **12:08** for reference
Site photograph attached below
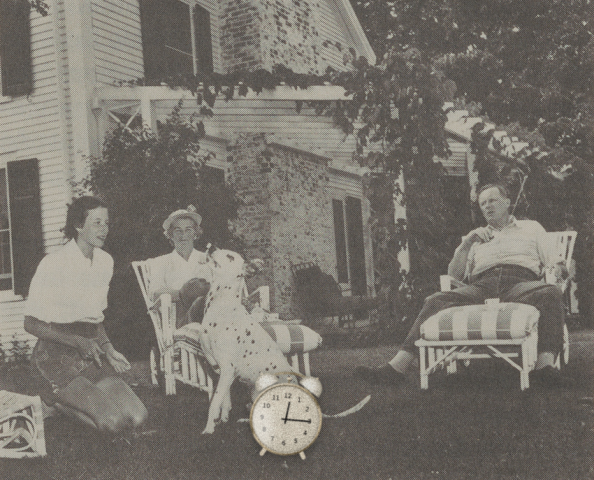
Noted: **12:15**
